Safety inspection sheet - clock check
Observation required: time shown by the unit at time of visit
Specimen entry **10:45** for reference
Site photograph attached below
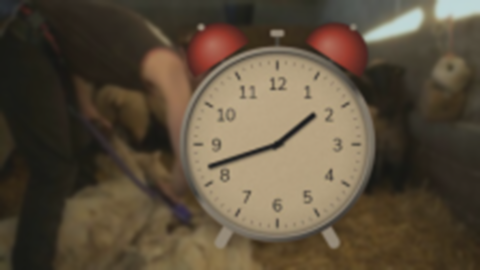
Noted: **1:42**
